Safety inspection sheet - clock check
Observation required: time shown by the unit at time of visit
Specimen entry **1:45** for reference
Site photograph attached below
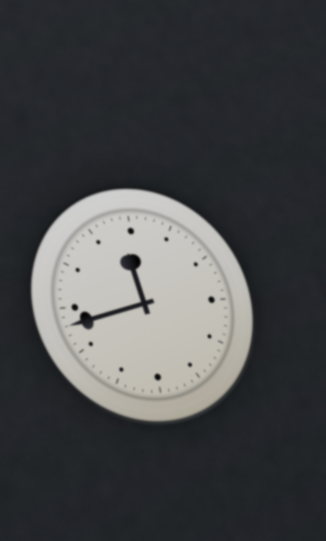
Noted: **11:43**
